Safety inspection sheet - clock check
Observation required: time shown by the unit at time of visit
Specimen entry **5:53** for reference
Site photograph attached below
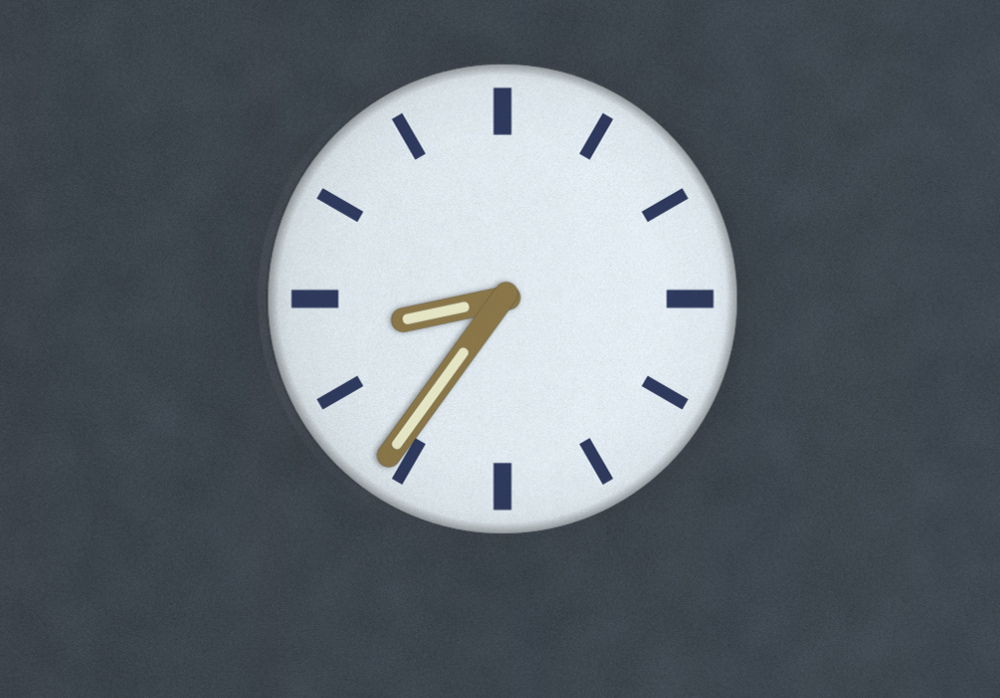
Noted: **8:36**
